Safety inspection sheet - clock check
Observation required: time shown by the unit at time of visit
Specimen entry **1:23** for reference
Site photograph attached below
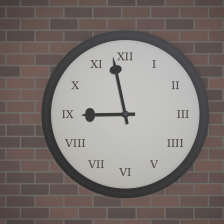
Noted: **8:58**
